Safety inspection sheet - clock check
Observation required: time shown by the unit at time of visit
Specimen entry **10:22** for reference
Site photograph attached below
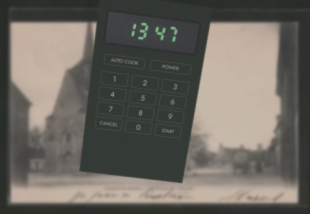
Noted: **13:47**
